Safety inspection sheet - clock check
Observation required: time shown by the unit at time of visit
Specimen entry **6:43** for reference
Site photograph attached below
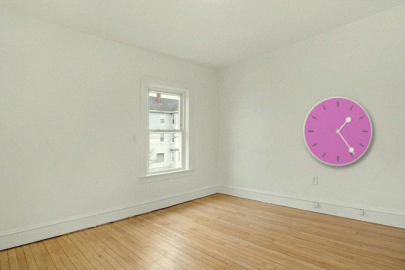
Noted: **1:24**
